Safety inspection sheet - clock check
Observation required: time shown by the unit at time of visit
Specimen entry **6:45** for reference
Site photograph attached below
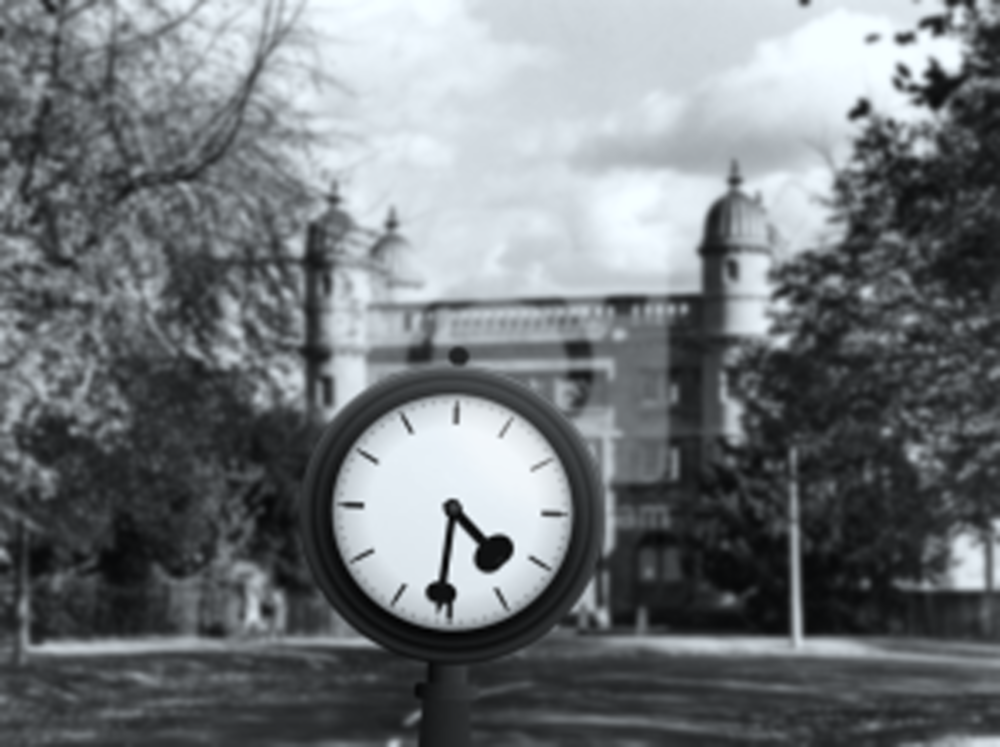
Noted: **4:31**
